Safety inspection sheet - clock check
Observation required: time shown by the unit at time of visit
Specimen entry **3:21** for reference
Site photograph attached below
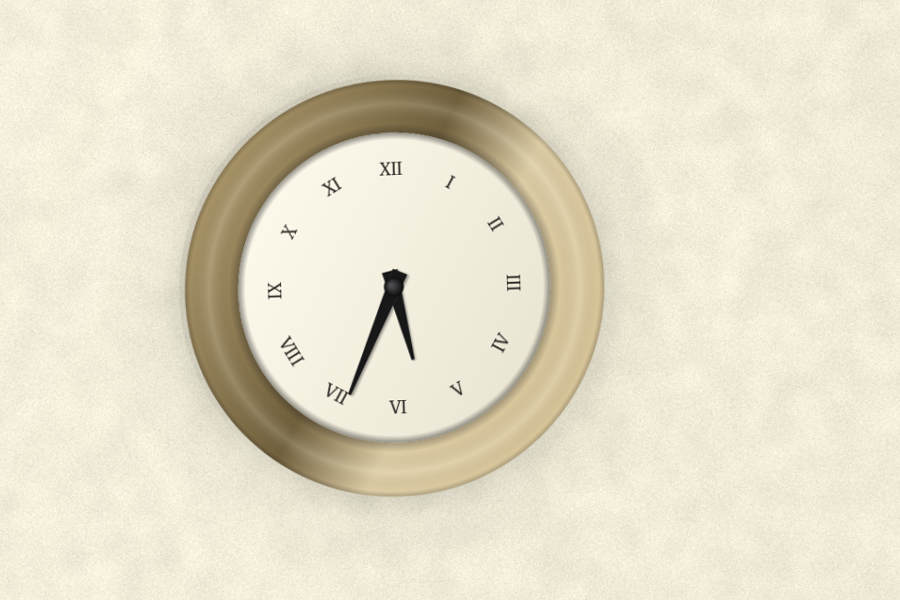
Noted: **5:34**
